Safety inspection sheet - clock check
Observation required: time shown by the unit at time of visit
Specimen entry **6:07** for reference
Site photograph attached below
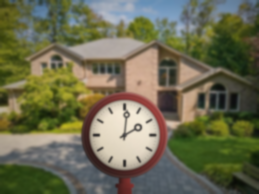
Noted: **2:01**
